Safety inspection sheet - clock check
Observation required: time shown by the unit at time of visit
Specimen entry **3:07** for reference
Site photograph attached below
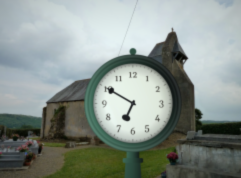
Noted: **6:50**
